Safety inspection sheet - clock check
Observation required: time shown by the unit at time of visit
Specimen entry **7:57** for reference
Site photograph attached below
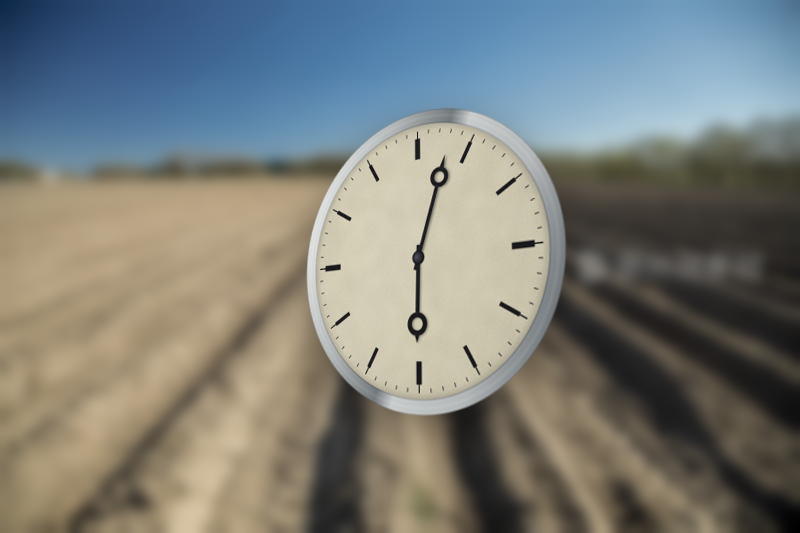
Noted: **6:03**
